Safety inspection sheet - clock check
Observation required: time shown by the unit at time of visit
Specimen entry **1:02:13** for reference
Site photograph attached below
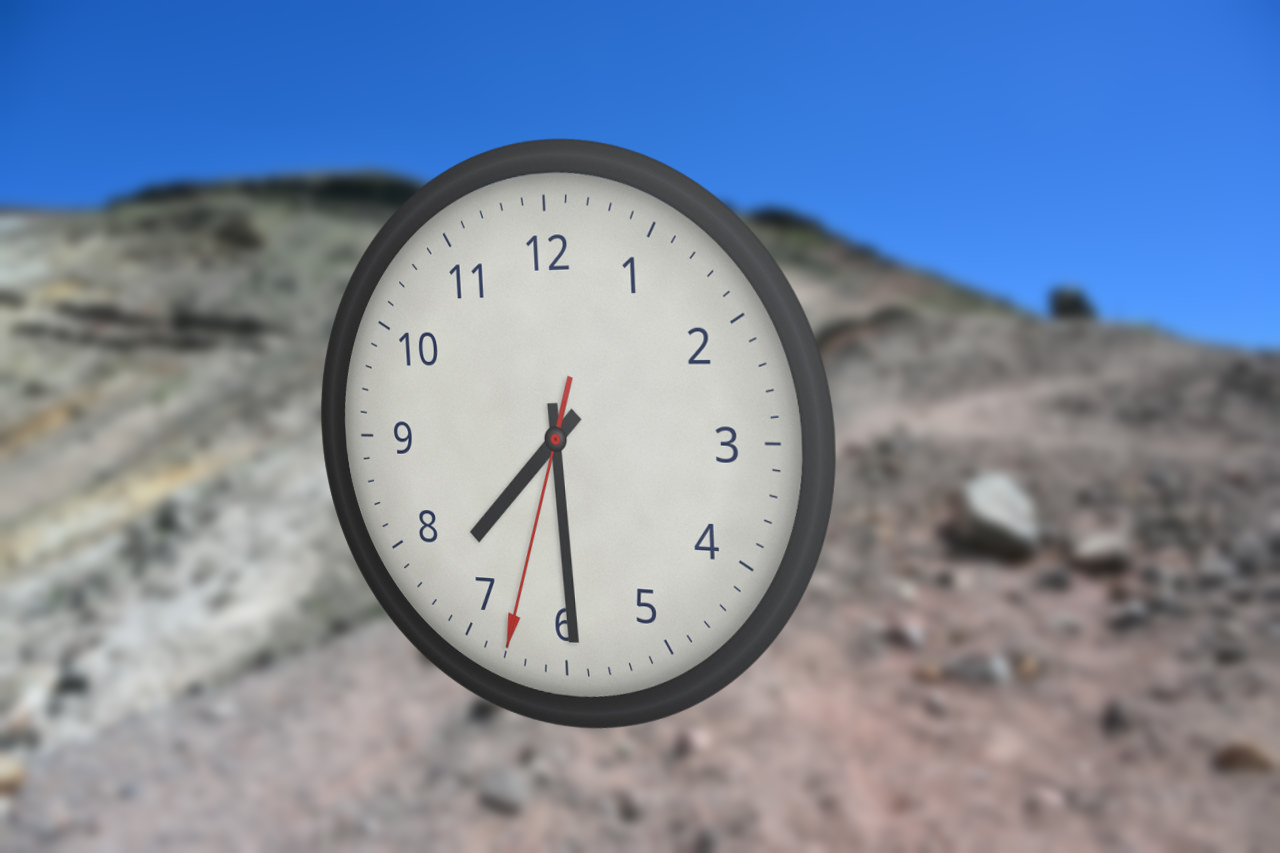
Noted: **7:29:33**
